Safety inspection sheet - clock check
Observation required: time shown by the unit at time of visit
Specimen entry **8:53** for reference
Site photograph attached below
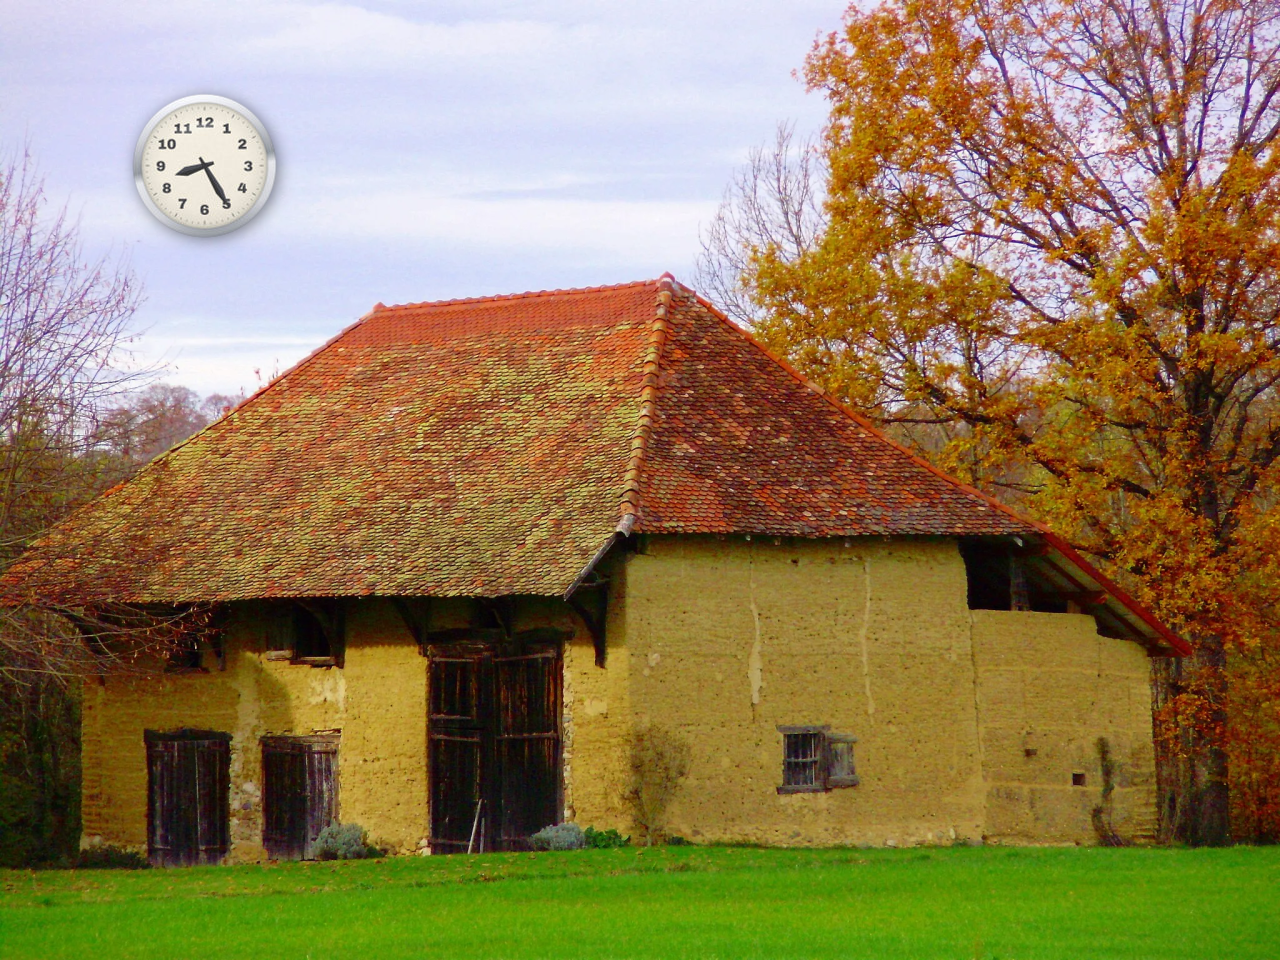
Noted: **8:25**
